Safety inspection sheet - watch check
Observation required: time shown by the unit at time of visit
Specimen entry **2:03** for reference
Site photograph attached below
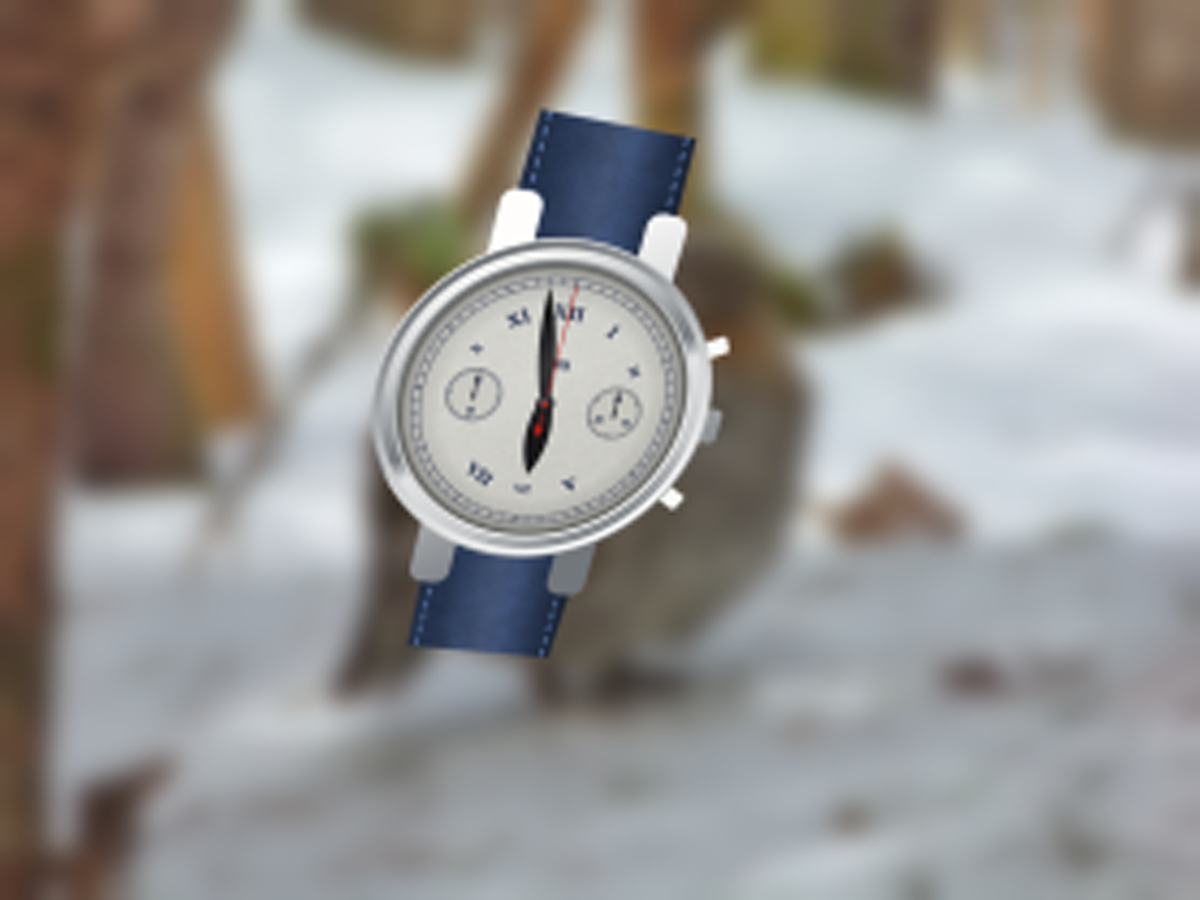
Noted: **5:58**
